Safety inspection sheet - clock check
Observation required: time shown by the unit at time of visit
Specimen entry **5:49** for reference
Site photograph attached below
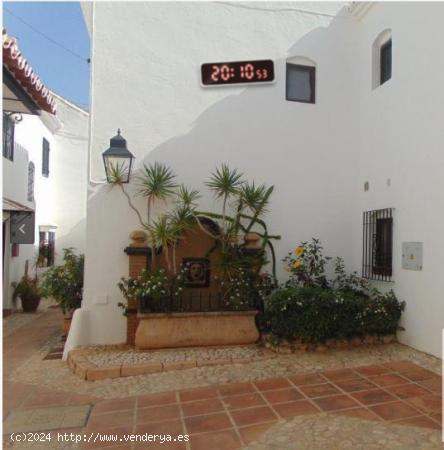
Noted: **20:10**
